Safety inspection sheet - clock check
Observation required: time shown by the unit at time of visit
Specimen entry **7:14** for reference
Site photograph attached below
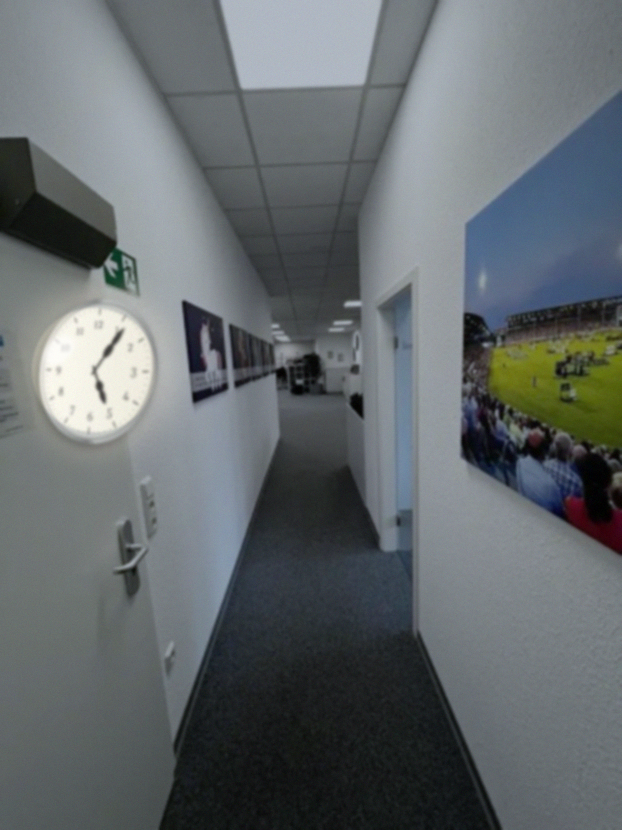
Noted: **5:06**
